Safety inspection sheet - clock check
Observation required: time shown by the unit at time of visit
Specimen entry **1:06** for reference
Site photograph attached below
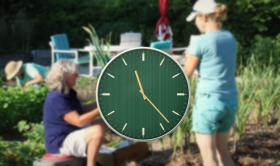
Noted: **11:23**
